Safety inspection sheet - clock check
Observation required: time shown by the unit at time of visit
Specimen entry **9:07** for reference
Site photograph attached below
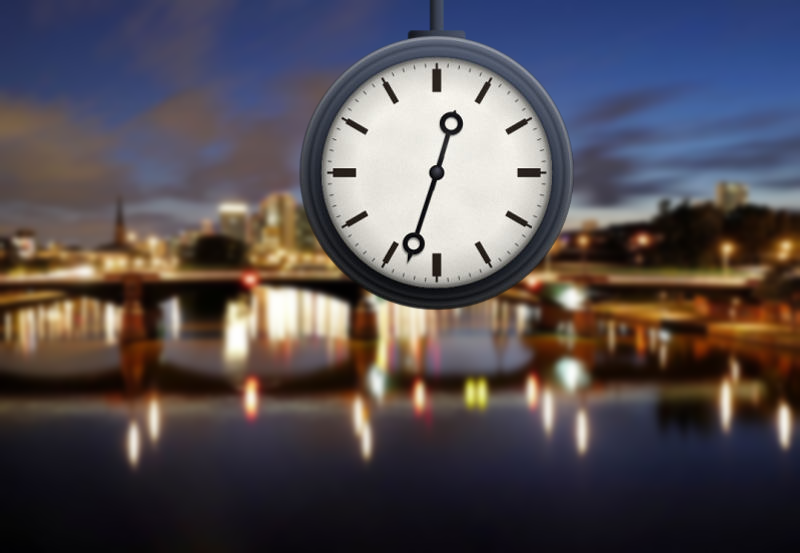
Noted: **12:33**
